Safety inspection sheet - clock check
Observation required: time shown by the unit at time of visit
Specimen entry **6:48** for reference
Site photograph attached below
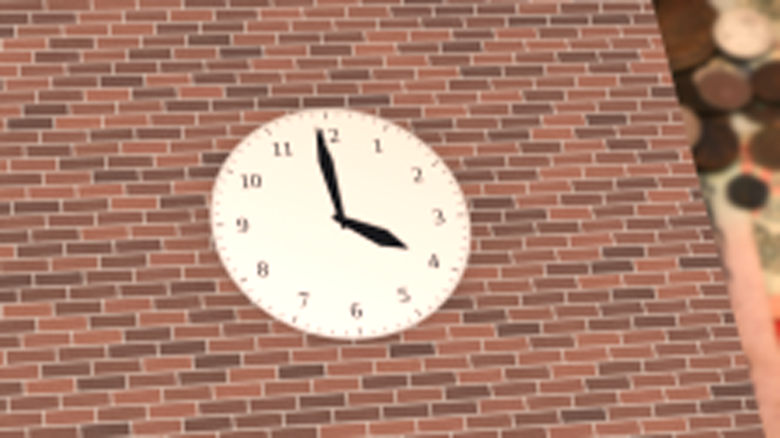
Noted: **3:59**
